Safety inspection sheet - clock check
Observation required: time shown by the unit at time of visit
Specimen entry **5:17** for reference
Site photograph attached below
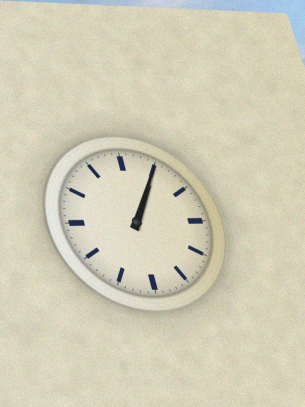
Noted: **1:05**
